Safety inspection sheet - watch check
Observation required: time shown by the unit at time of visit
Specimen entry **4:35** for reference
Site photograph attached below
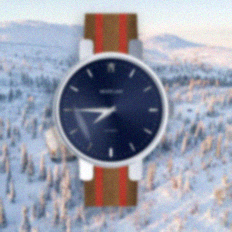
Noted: **7:45**
